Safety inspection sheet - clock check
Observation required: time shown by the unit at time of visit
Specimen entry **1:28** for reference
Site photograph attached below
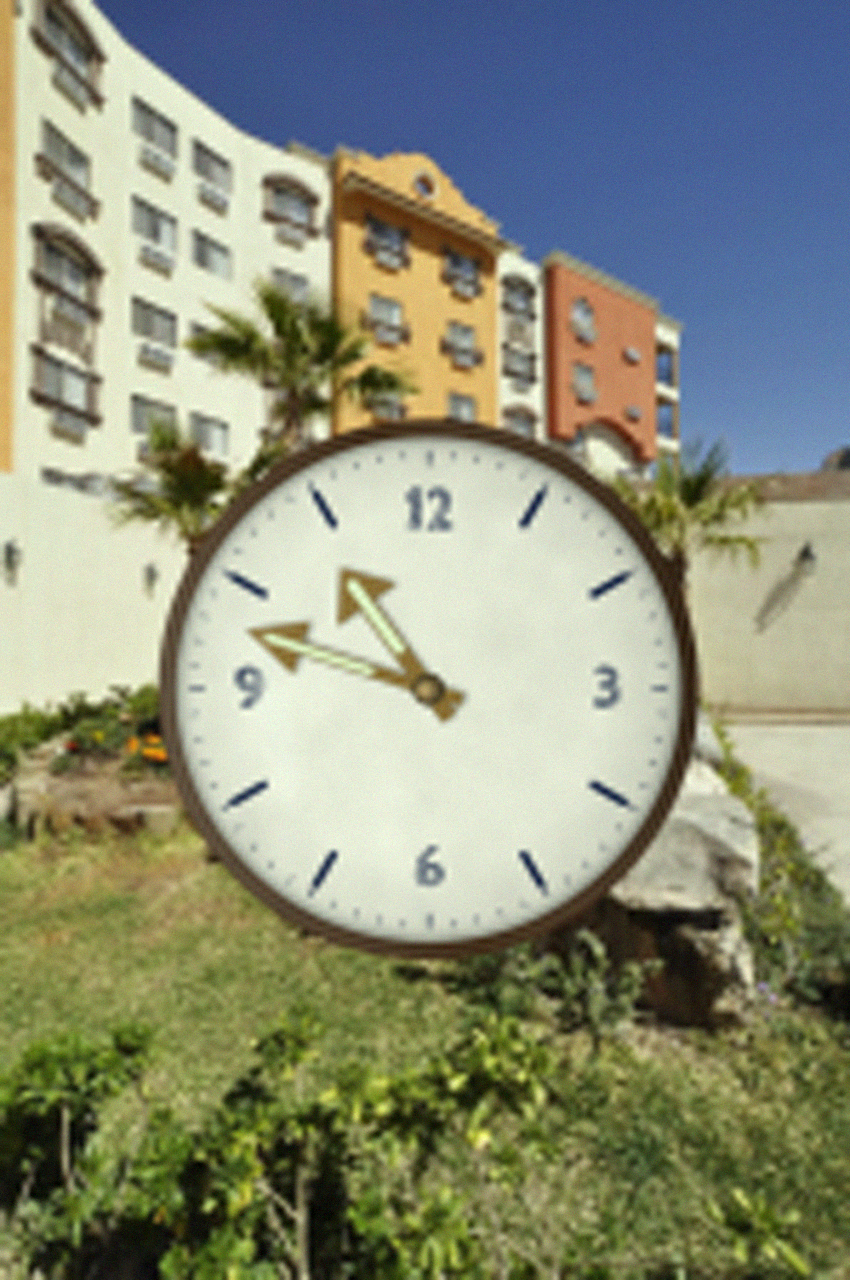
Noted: **10:48**
